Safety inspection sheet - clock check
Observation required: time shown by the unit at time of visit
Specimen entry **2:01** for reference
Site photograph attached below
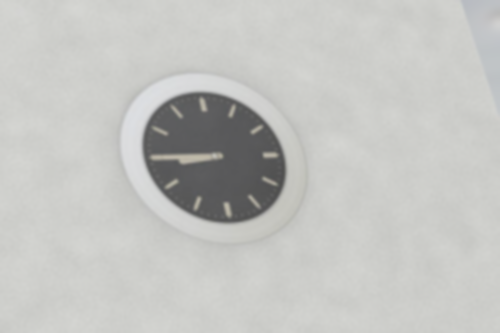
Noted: **8:45**
